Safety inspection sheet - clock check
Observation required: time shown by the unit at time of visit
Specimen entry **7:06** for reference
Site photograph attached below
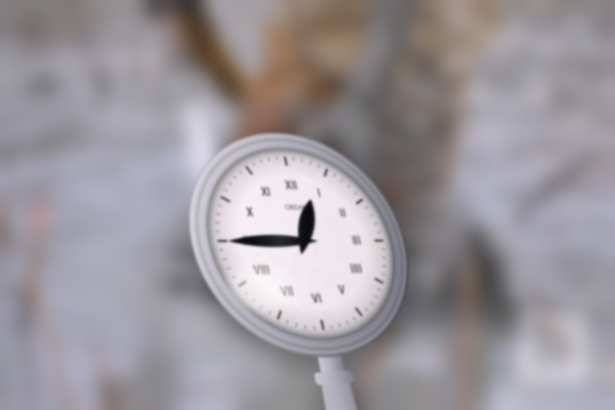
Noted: **12:45**
